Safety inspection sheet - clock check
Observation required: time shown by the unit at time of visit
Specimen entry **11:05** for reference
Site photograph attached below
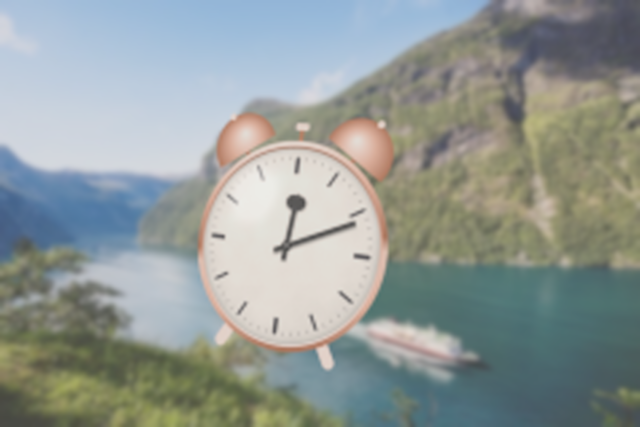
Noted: **12:11**
